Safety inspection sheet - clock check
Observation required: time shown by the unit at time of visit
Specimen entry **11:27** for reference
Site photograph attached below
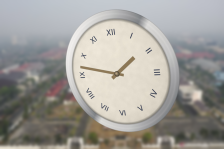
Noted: **1:47**
